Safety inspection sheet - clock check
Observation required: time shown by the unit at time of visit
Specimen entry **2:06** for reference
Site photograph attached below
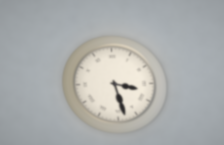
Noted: **3:28**
